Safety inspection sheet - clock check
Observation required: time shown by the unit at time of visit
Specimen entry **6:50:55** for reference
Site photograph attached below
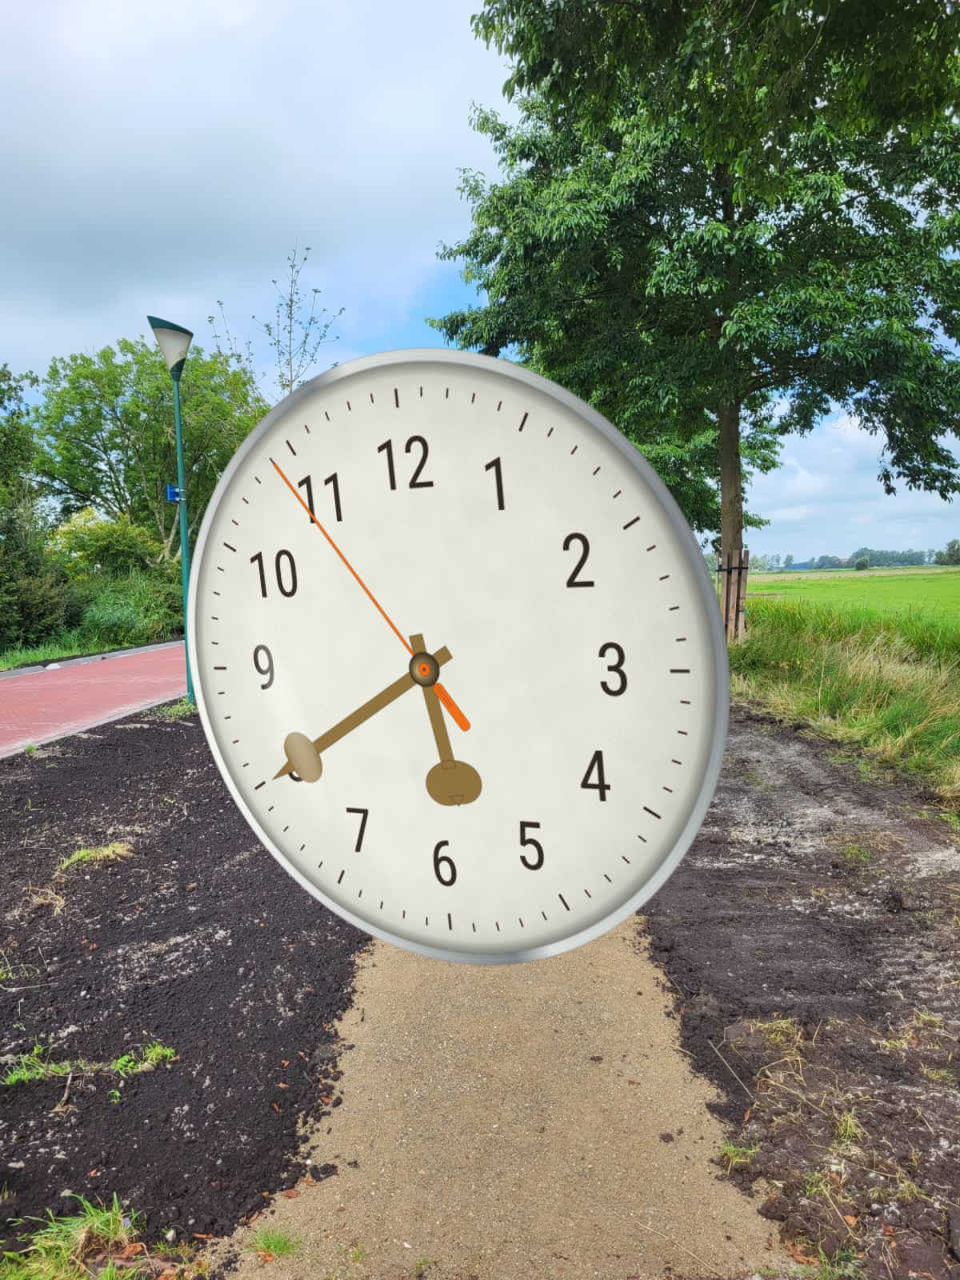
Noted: **5:39:54**
